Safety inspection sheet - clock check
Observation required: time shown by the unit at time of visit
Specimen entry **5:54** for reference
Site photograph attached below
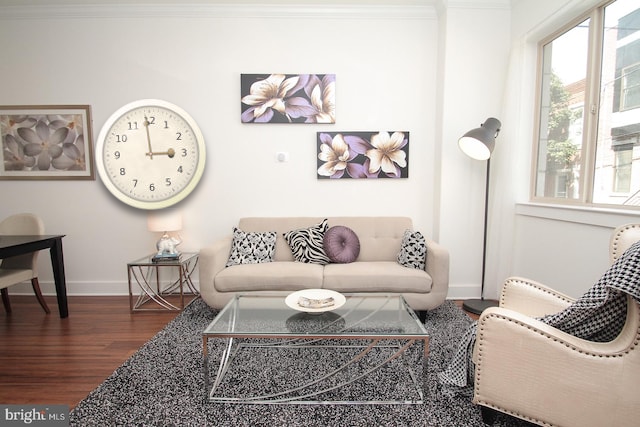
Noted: **2:59**
